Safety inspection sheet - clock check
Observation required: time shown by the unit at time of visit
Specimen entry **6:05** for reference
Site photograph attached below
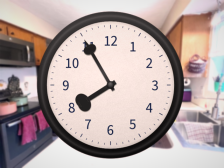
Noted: **7:55**
